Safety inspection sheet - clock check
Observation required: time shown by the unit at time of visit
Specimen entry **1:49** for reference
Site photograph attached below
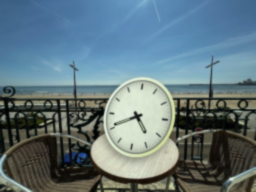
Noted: **4:41**
